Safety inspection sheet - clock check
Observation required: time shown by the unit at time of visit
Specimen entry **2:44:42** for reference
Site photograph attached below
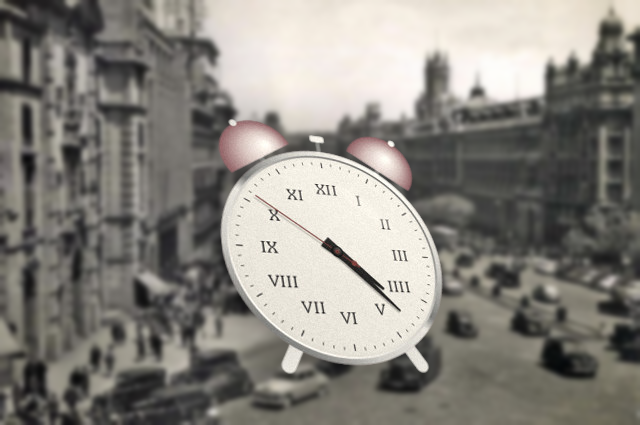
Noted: **4:22:51**
